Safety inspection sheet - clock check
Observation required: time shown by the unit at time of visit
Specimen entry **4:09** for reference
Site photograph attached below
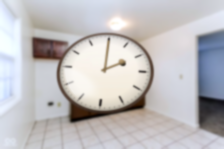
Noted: **2:00**
